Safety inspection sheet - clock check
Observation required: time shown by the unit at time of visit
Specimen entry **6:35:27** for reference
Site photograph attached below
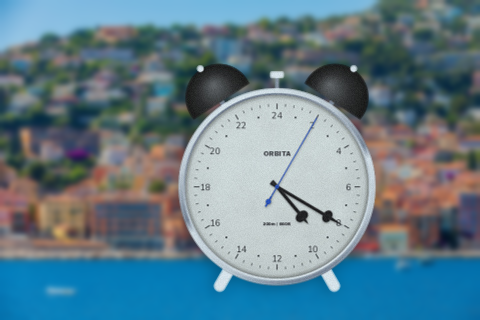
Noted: **9:20:05**
